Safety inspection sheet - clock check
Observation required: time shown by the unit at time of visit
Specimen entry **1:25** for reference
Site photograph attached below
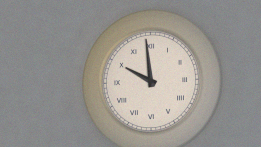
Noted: **9:59**
